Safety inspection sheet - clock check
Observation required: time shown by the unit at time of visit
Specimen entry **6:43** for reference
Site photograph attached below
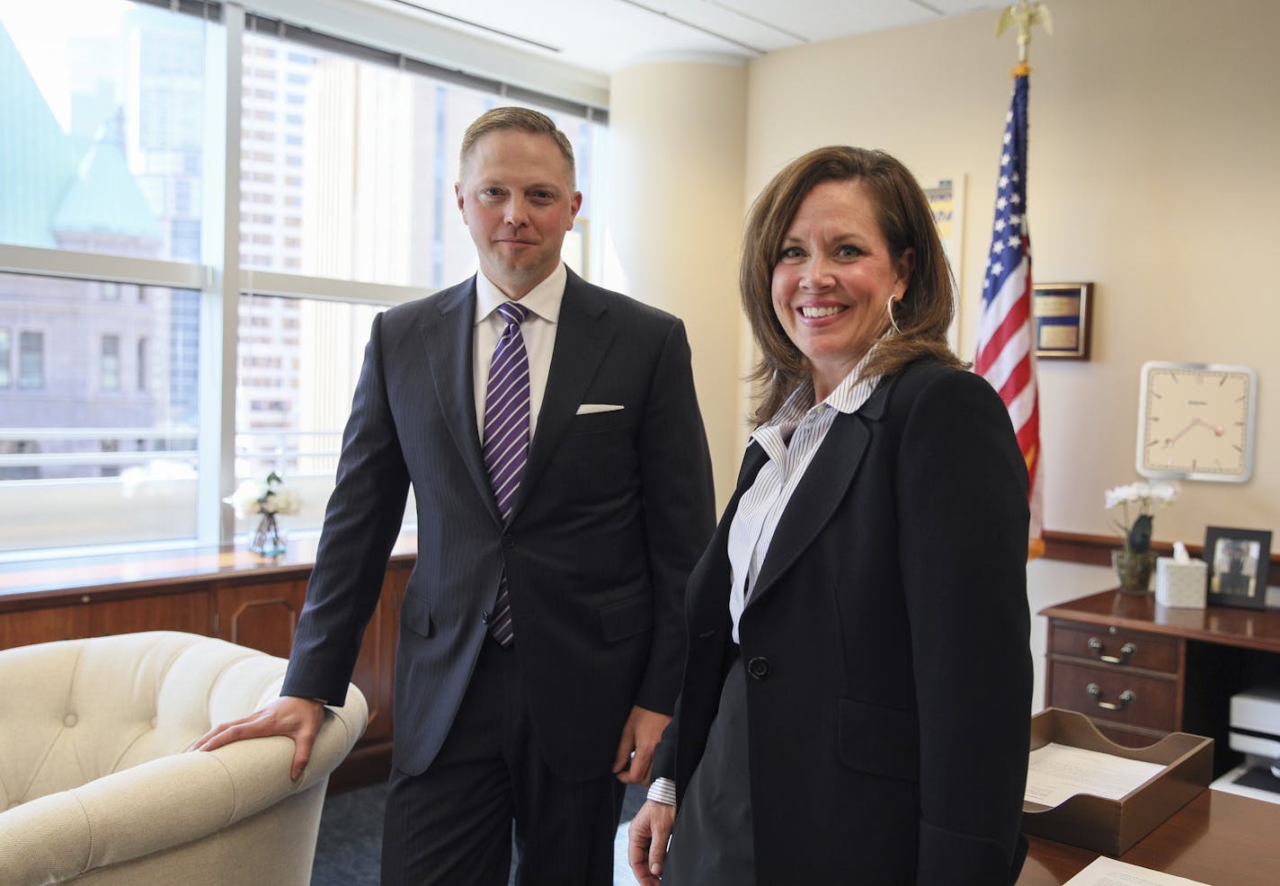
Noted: **3:38**
